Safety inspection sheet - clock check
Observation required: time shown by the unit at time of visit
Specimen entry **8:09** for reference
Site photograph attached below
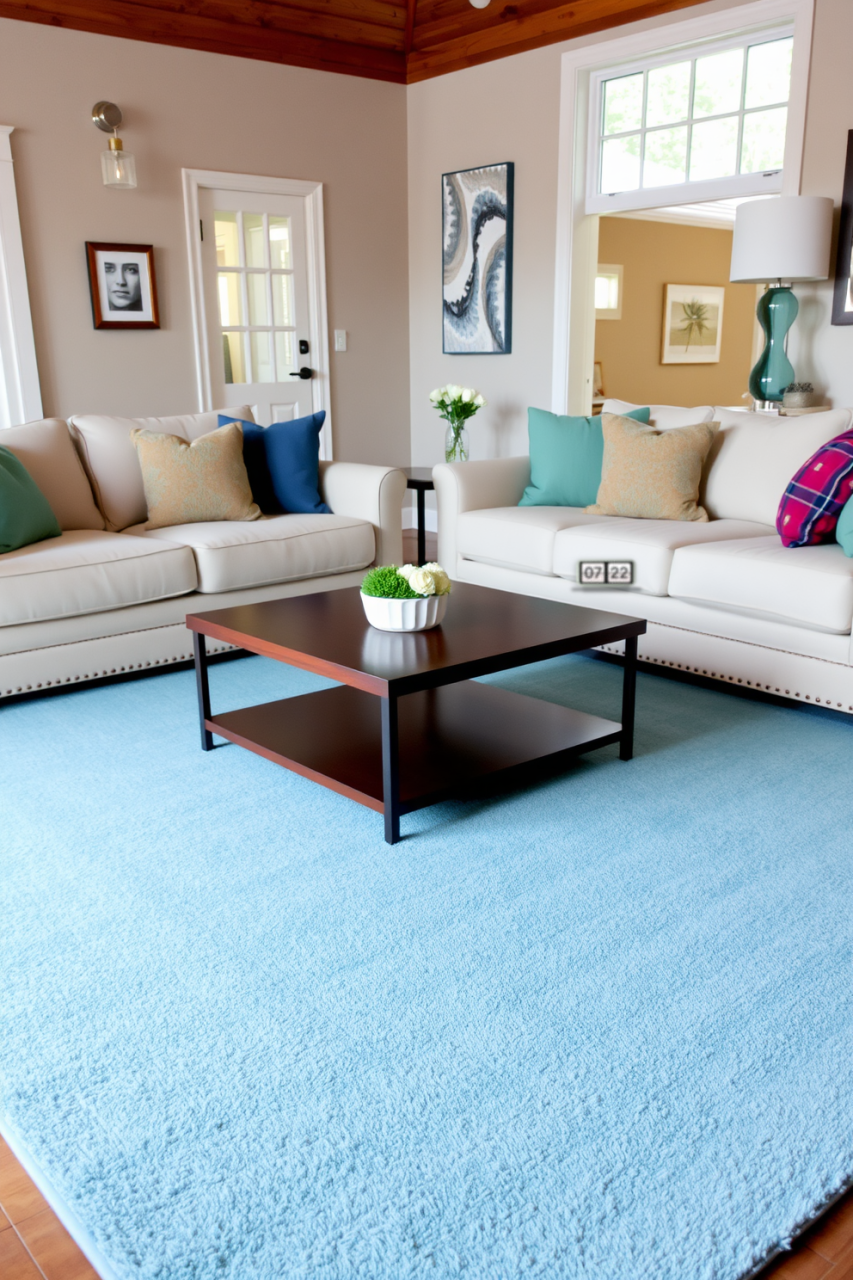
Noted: **7:22**
